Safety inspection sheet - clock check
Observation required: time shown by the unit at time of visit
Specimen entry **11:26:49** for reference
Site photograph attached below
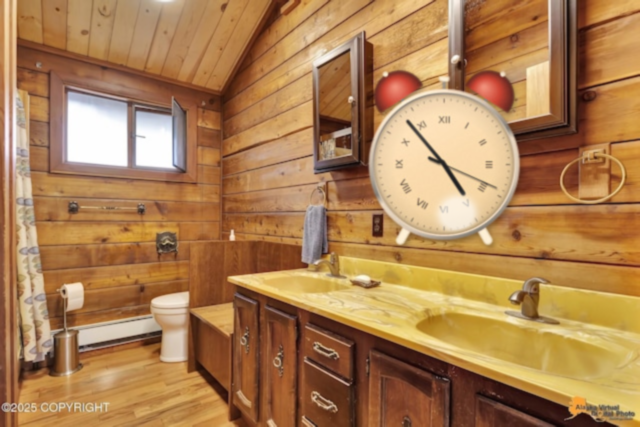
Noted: **4:53:19**
